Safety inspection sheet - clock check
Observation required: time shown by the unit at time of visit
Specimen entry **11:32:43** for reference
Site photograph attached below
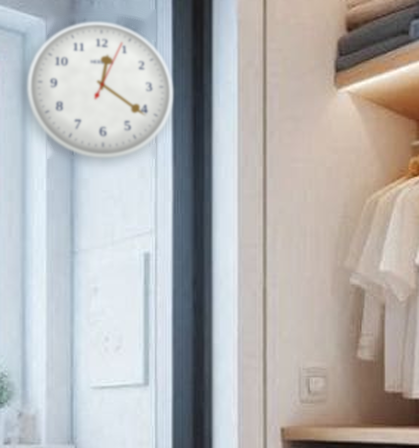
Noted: **12:21:04**
